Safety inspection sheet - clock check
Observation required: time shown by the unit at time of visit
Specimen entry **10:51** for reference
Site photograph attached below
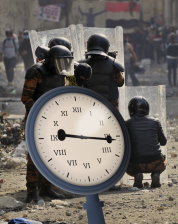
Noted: **9:16**
